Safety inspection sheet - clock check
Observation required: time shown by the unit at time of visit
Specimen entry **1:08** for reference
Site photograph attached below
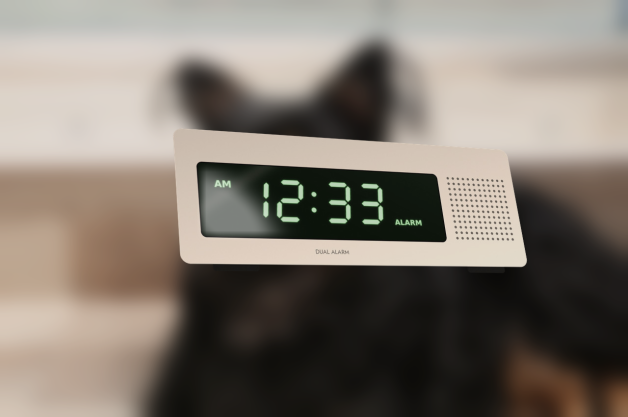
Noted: **12:33**
